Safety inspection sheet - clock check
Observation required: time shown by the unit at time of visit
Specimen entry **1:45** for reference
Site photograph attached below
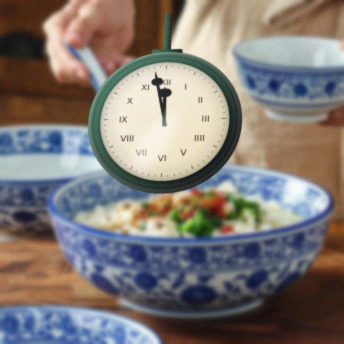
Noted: **11:58**
